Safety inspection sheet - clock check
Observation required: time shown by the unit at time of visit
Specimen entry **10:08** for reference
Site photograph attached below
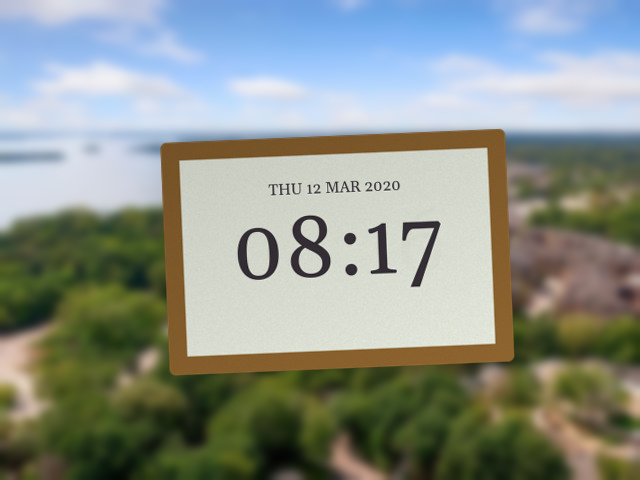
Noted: **8:17**
